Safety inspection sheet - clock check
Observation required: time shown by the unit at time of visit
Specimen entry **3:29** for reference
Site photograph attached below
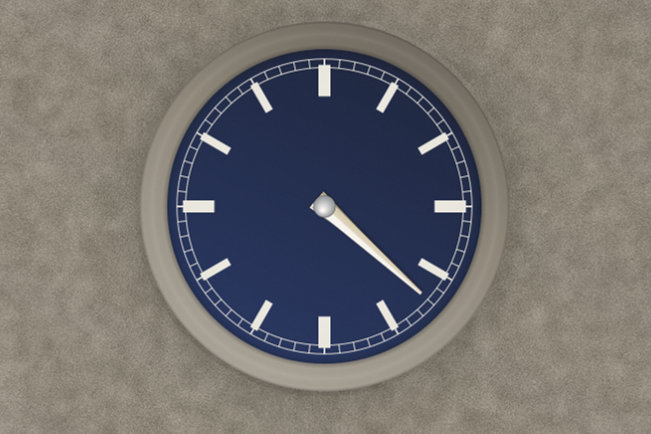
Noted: **4:22**
